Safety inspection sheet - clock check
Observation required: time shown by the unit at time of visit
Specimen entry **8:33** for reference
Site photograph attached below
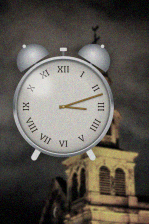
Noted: **3:12**
